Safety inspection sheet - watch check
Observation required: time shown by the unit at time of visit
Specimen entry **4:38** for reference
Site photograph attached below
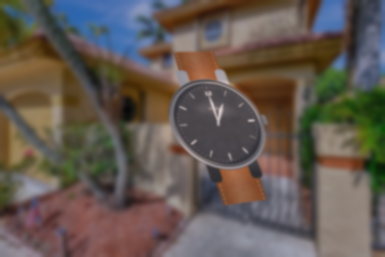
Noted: **1:00**
